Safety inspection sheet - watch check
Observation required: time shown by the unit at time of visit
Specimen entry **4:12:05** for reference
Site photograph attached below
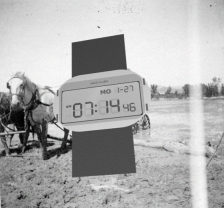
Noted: **7:14:46**
